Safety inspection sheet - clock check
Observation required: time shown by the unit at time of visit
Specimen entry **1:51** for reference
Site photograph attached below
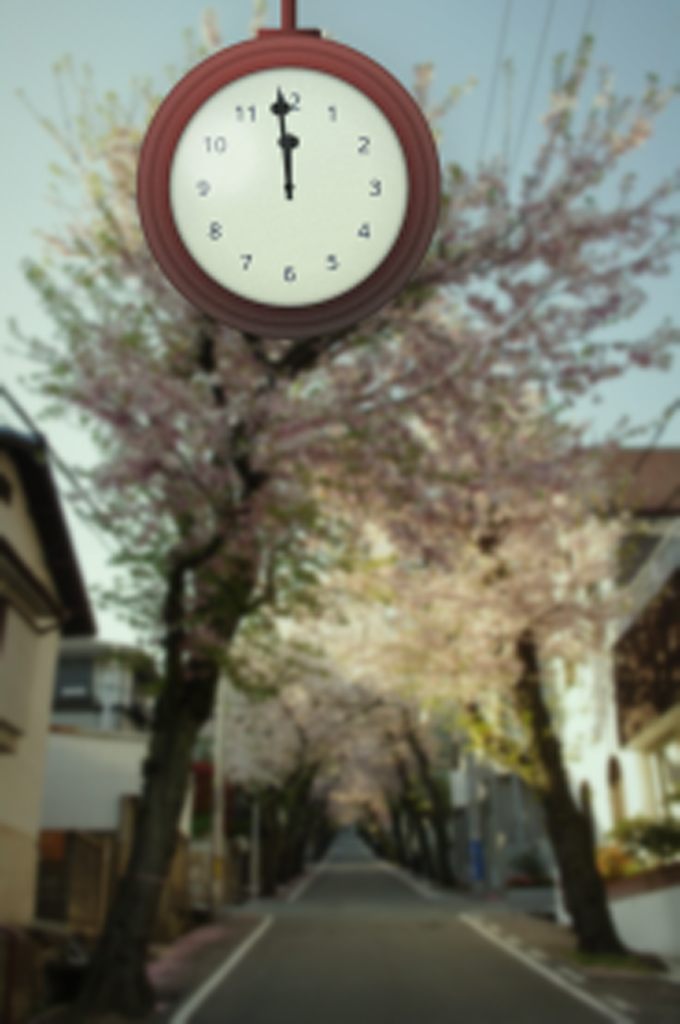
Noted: **11:59**
